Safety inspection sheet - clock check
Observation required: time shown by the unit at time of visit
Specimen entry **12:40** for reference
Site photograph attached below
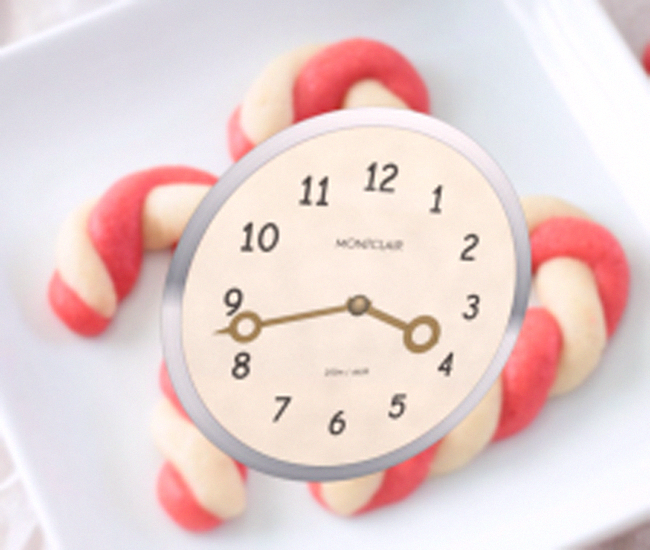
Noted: **3:43**
